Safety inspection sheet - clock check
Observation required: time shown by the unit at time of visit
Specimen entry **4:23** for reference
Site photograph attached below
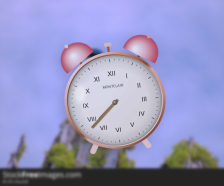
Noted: **7:38**
